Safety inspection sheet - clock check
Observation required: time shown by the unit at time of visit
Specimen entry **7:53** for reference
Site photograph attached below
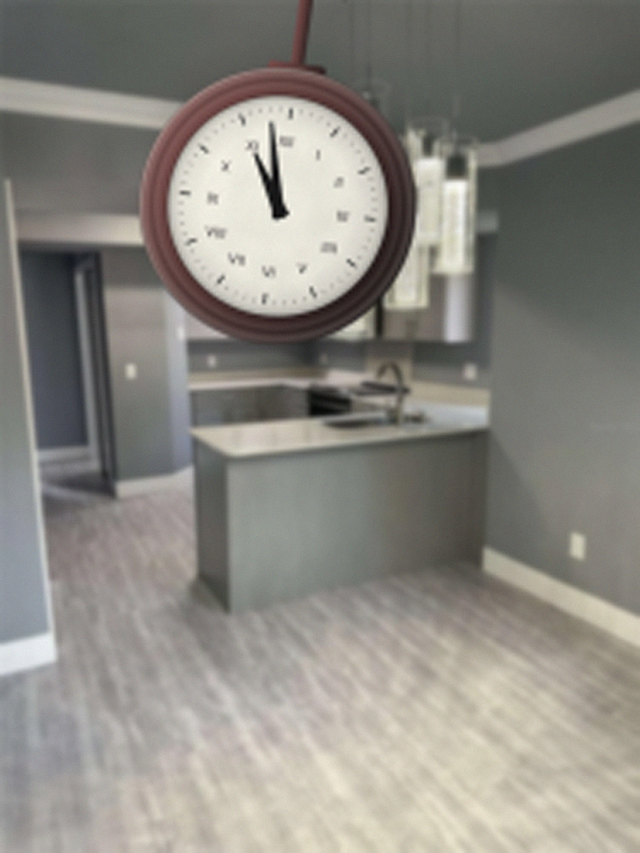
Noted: **10:58**
